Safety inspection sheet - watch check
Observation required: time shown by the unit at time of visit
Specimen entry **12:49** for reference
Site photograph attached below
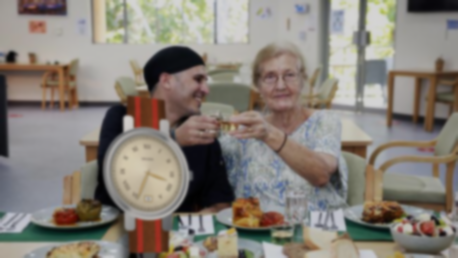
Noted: **3:34**
